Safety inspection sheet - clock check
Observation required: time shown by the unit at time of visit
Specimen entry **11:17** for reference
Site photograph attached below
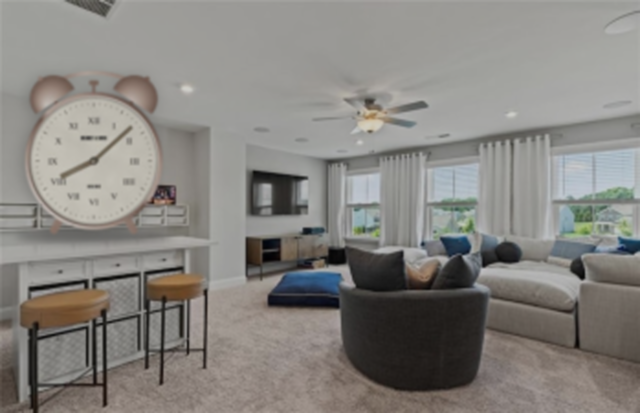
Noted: **8:08**
